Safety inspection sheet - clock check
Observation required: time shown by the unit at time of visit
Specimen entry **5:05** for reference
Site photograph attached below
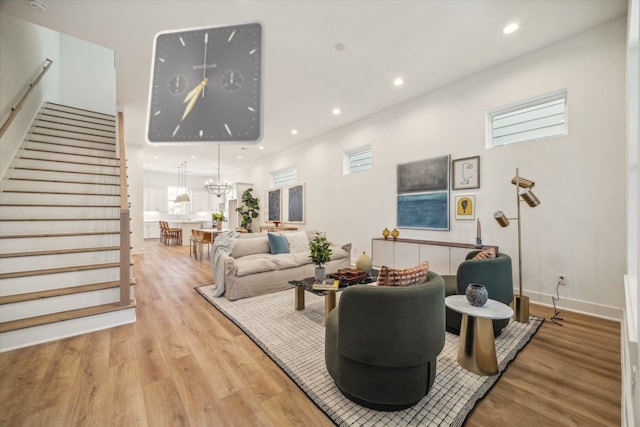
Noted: **7:35**
